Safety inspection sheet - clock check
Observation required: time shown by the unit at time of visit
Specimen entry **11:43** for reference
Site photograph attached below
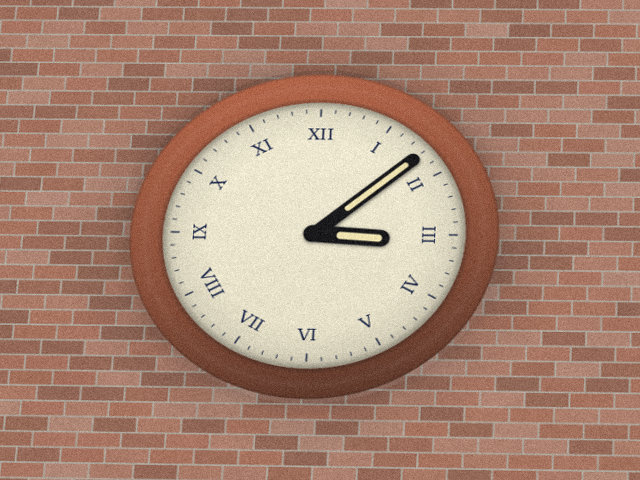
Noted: **3:08**
